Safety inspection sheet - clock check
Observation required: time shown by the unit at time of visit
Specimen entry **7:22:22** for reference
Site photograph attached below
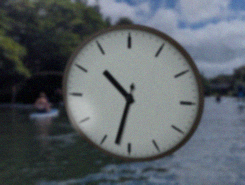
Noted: **10:32:32**
